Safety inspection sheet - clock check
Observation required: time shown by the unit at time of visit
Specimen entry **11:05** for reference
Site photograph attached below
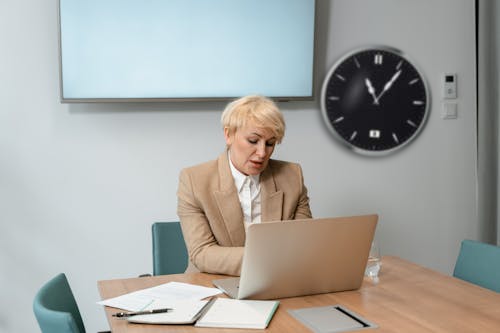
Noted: **11:06**
